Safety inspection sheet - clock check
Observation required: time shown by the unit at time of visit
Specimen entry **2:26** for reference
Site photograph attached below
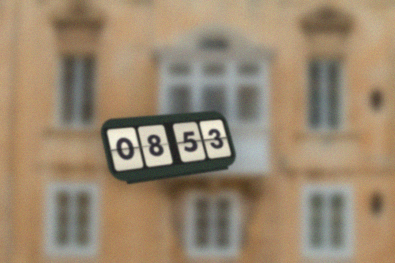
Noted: **8:53**
